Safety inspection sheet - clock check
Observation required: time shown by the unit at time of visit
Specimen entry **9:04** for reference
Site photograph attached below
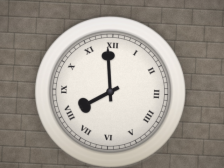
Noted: **7:59**
